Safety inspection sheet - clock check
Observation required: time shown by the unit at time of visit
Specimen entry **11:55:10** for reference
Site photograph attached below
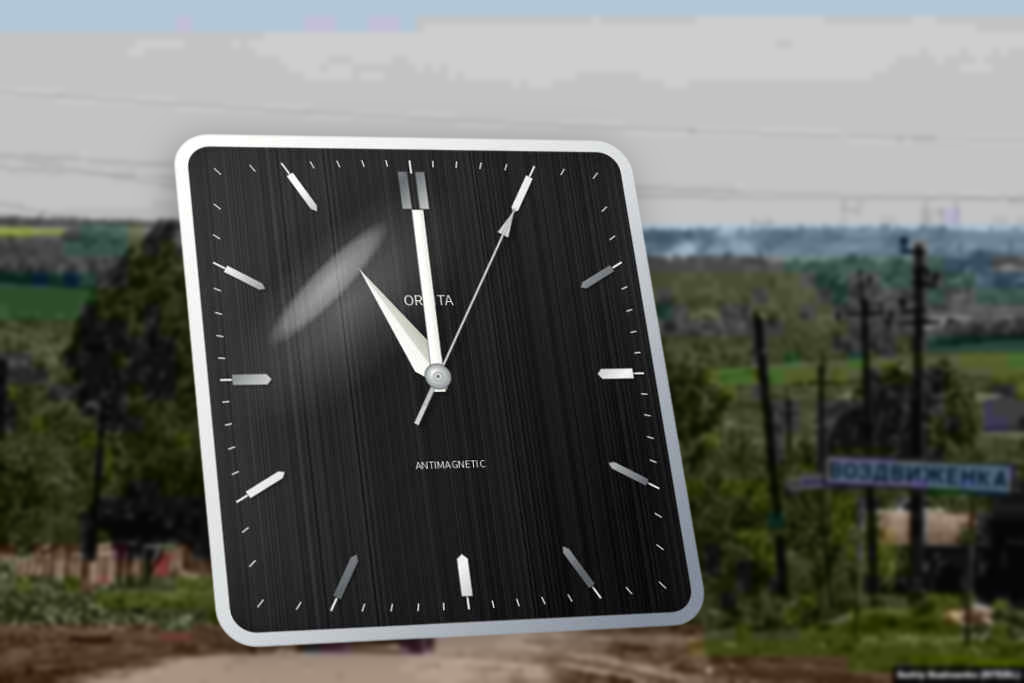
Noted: **11:00:05**
